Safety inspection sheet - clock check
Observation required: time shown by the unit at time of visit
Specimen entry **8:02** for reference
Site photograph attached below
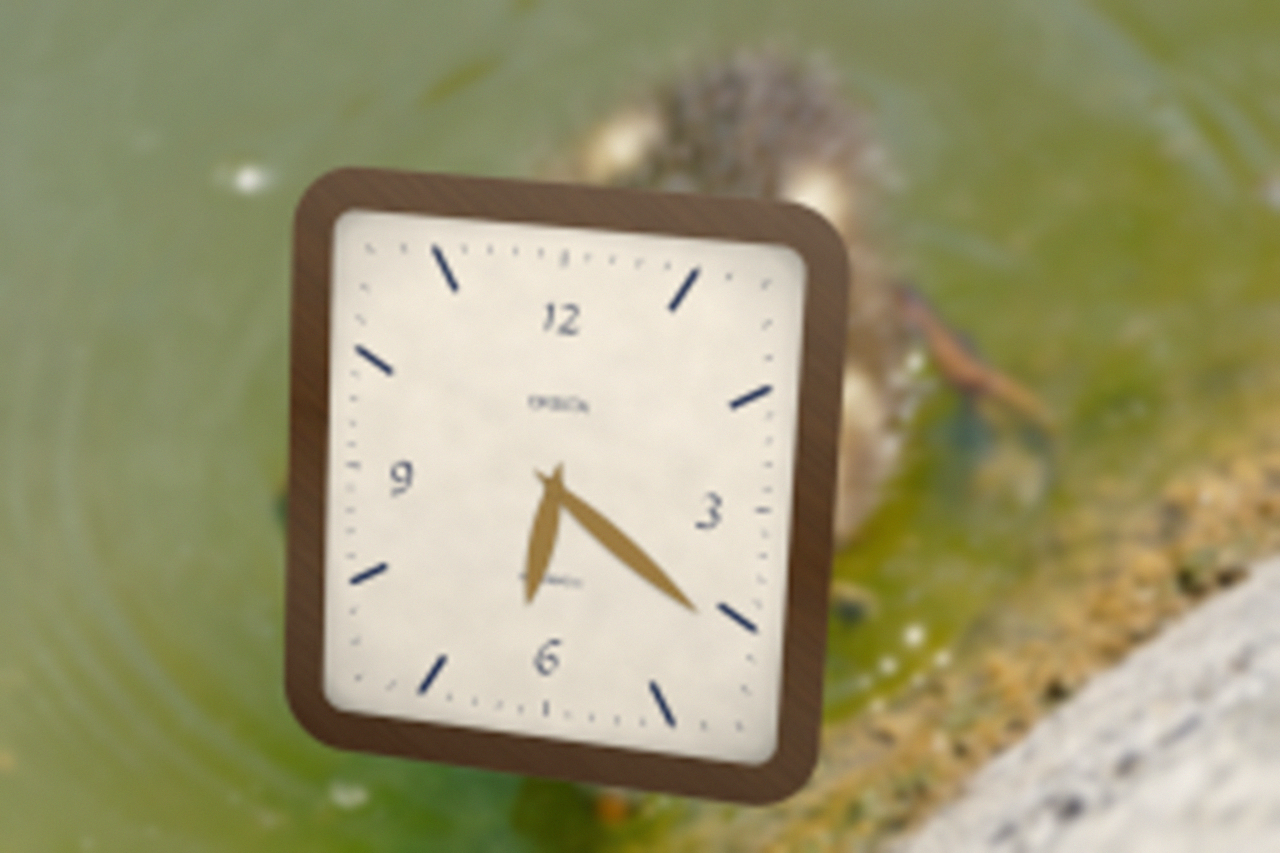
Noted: **6:21**
